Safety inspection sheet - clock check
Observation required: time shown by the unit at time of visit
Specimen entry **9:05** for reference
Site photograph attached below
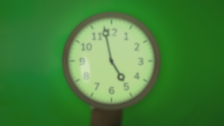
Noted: **4:58**
